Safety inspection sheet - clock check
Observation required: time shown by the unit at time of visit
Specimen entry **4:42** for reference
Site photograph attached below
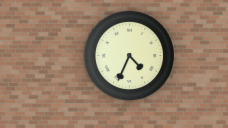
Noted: **4:34**
